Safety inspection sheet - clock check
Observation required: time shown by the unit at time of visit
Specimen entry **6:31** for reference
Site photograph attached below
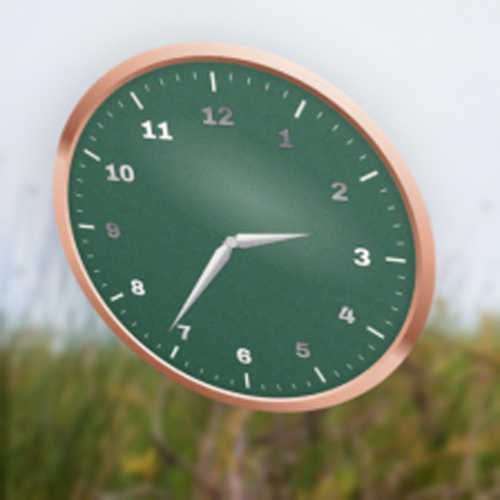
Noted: **2:36**
